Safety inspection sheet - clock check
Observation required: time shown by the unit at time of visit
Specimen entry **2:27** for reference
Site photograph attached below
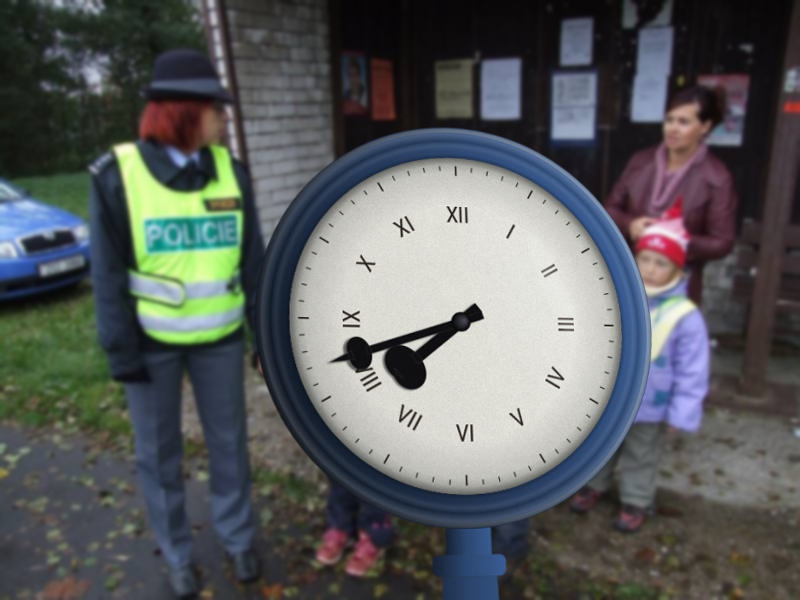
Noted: **7:42**
